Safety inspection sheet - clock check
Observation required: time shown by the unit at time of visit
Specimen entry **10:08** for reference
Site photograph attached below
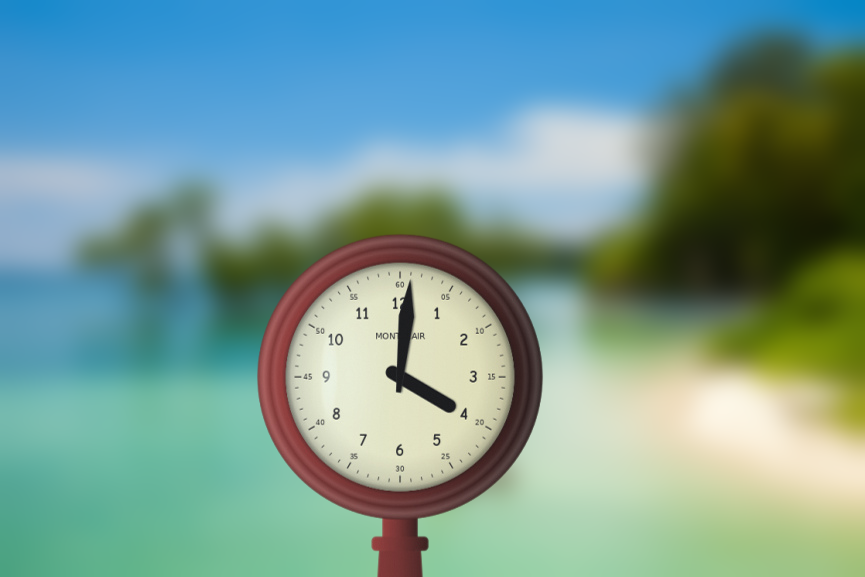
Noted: **4:01**
